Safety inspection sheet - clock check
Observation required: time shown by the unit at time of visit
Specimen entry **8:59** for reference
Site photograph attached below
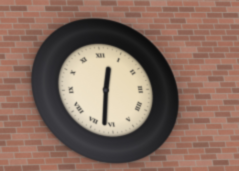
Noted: **12:32**
